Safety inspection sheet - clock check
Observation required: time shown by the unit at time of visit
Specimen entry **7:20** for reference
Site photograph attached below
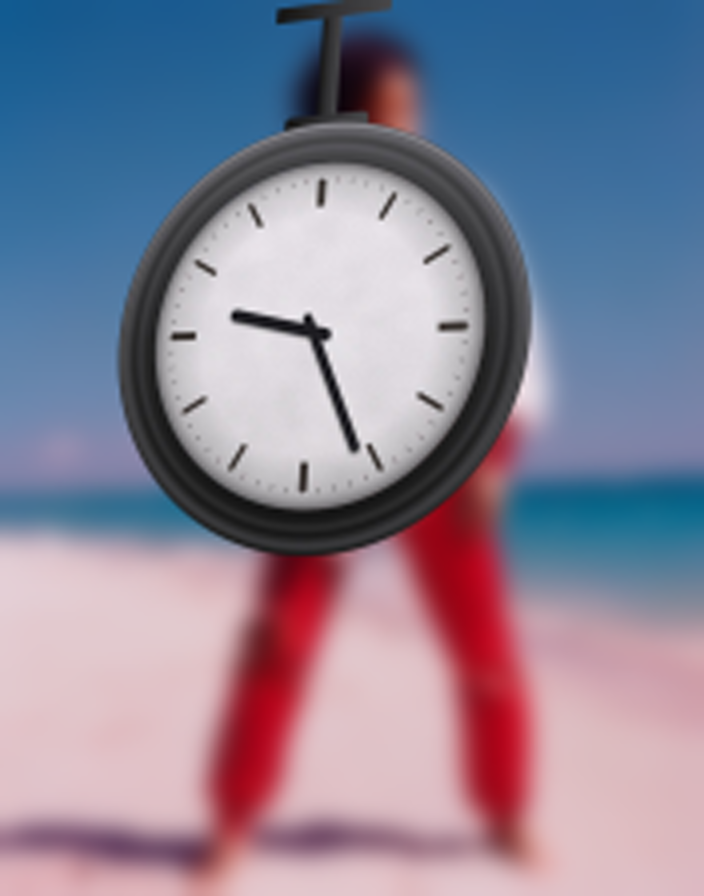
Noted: **9:26**
